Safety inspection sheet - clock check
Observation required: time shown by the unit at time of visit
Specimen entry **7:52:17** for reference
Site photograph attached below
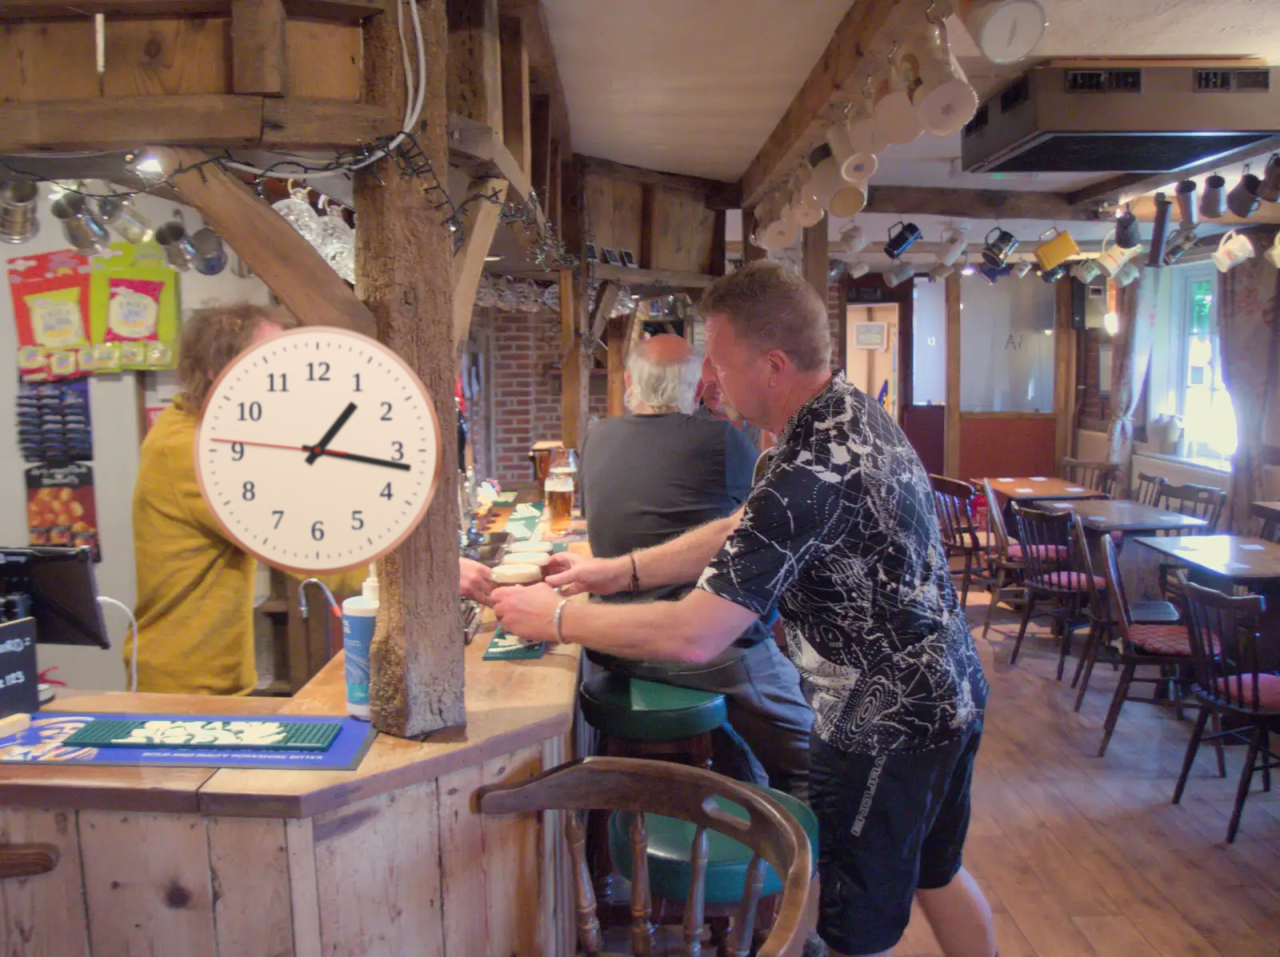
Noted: **1:16:46**
